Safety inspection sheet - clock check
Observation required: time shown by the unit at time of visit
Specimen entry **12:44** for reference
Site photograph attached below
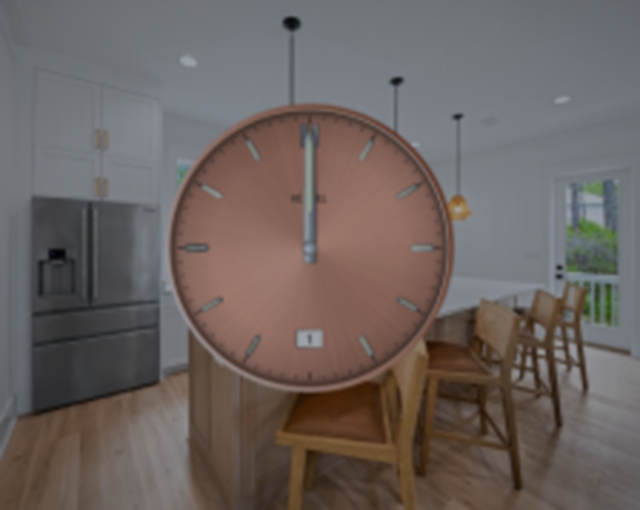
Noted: **12:00**
